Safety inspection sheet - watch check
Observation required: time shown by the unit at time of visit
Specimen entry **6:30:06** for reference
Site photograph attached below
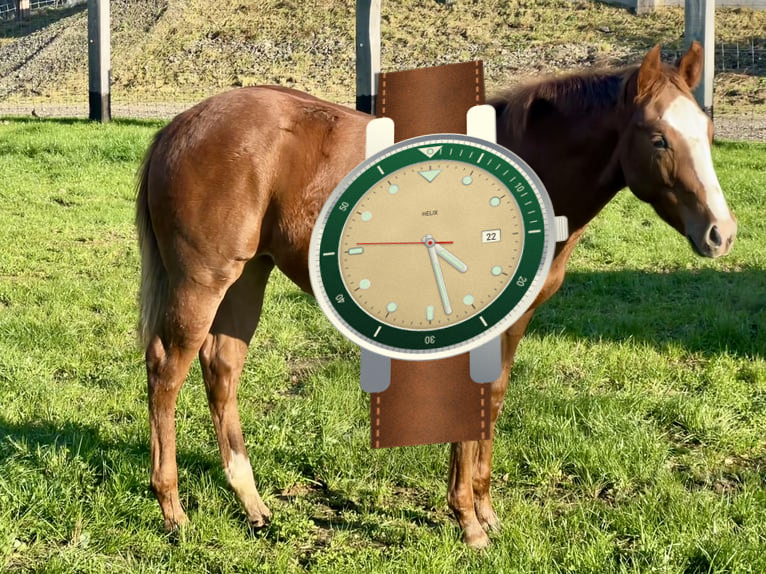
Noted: **4:27:46**
